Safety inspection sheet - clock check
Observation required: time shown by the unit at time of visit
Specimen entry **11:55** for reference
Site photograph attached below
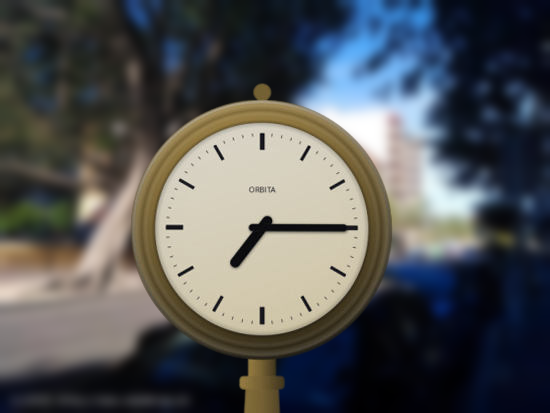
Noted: **7:15**
